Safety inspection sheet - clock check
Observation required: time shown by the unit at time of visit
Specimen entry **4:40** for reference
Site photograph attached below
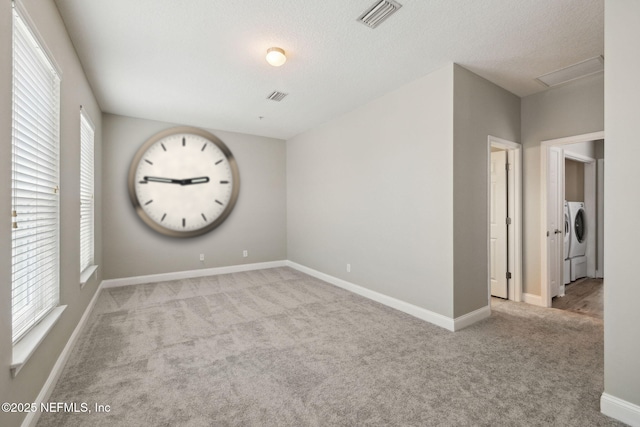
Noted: **2:46**
